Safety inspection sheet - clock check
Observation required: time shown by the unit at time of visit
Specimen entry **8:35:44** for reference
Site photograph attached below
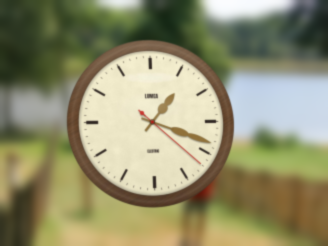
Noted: **1:18:22**
